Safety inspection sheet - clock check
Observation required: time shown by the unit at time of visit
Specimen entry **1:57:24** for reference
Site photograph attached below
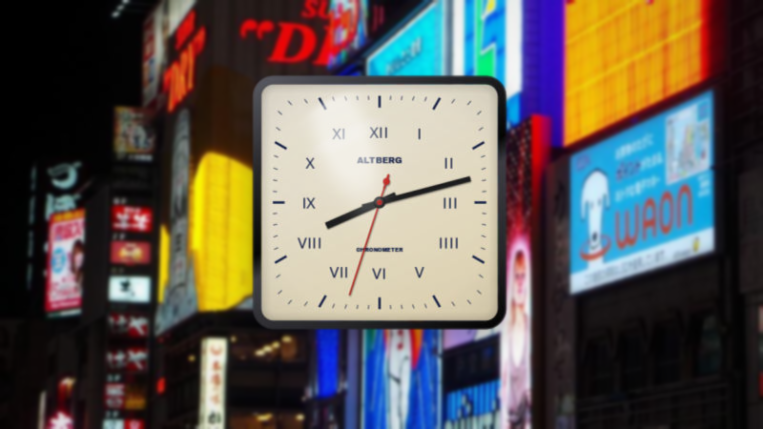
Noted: **8:12:33**
